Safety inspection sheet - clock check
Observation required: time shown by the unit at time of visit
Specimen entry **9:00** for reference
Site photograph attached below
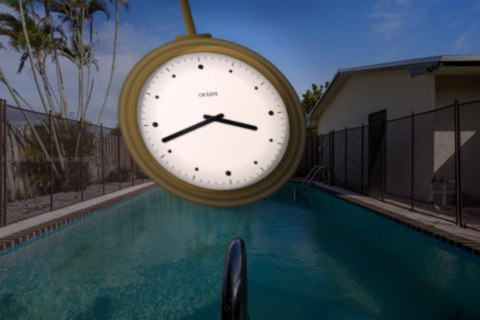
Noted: **3:42**
